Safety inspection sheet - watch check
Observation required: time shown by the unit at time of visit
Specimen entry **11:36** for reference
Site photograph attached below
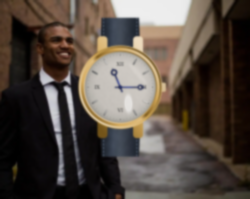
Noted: **11:15**
